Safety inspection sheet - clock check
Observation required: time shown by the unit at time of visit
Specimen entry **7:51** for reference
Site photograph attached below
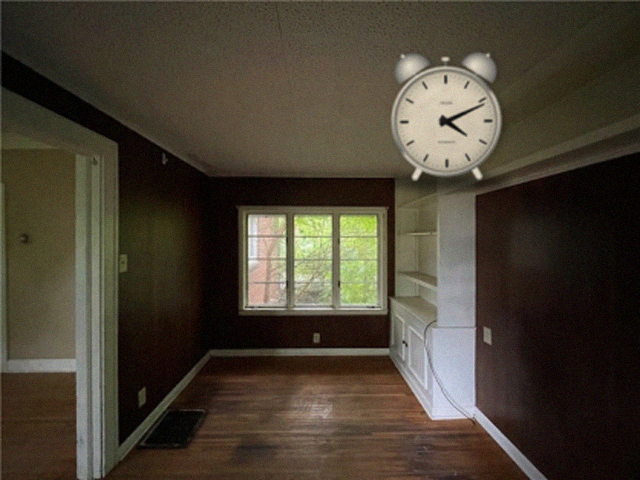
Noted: **4:11**
